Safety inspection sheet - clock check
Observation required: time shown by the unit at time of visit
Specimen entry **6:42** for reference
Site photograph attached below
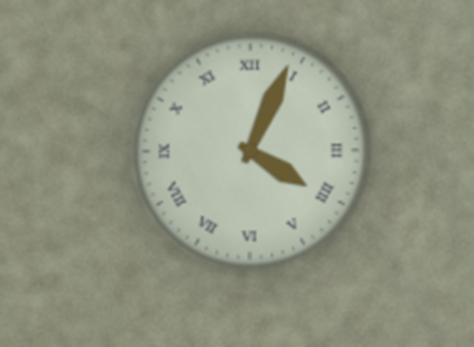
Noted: **4:04**
